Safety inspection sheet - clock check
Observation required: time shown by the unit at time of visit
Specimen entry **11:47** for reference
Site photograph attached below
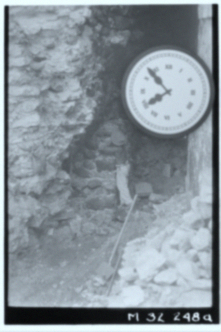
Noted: **7:53**
